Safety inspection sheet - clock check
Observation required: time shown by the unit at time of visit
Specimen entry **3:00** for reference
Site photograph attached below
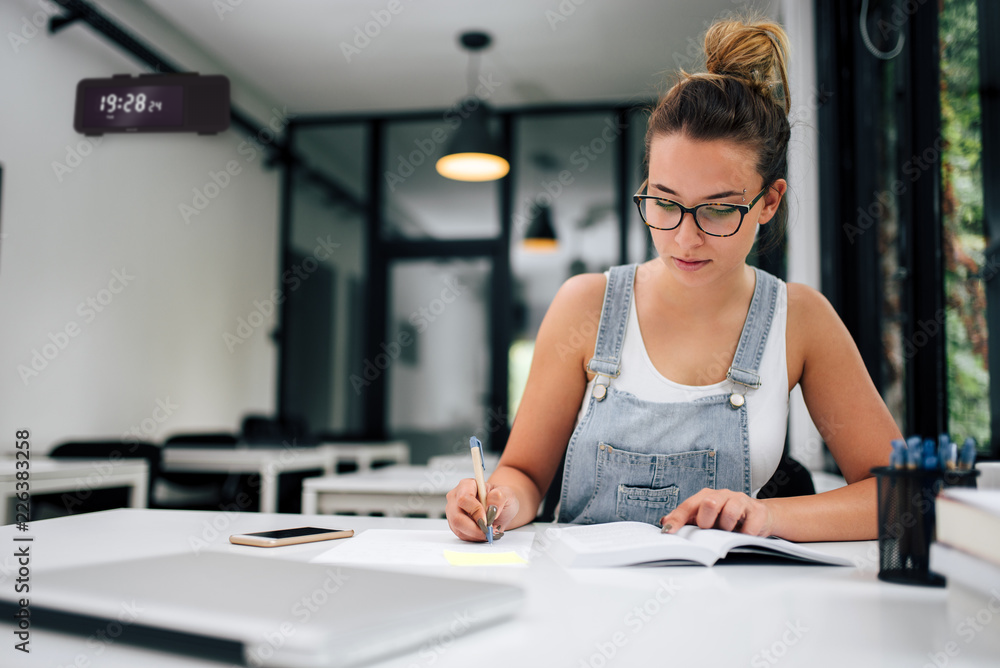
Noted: **19:28**
